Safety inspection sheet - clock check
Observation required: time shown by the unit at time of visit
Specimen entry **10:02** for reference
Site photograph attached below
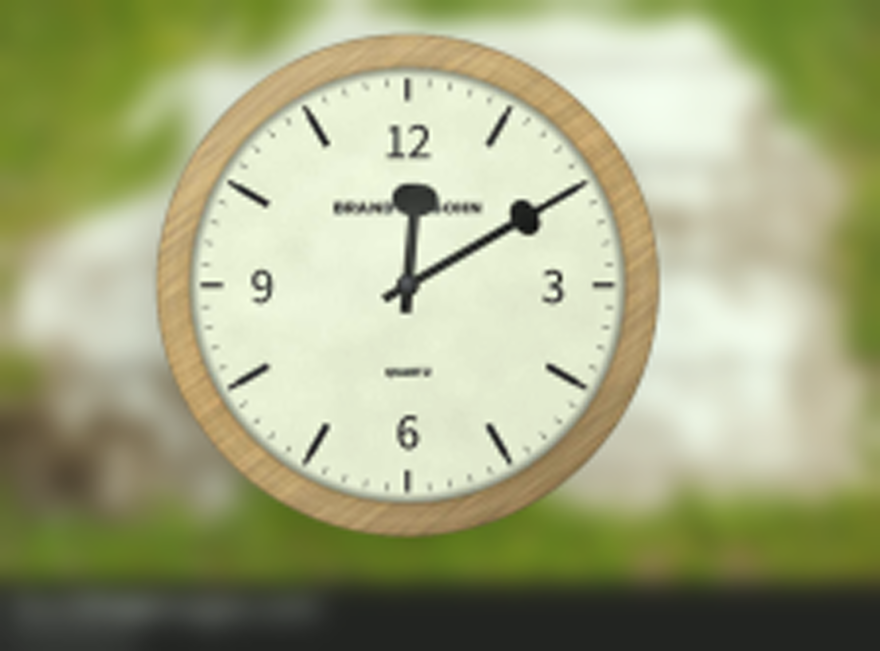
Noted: **12:10**
